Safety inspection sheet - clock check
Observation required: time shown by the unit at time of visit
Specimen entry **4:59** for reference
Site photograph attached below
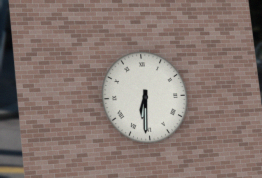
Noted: **6:31**
